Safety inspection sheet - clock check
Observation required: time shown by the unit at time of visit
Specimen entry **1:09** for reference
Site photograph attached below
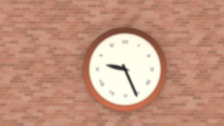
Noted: **9:26**
